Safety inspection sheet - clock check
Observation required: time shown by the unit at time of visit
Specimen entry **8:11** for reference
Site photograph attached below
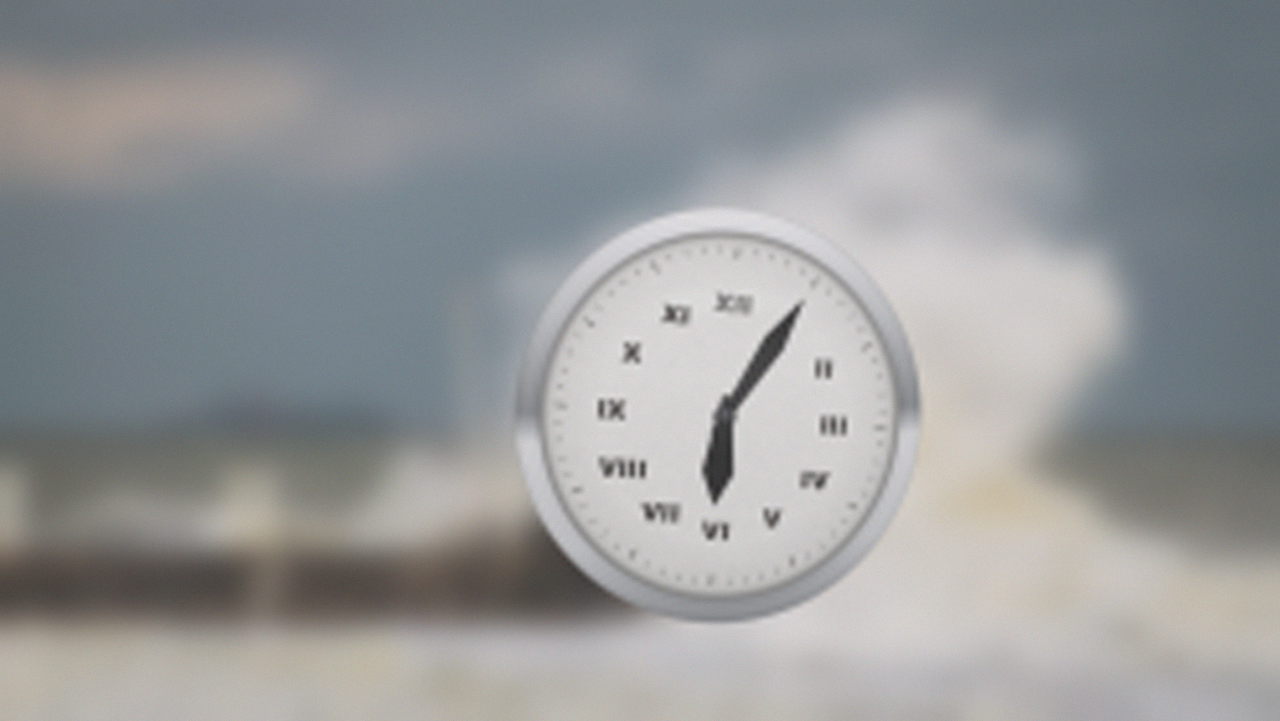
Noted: **6:05**
